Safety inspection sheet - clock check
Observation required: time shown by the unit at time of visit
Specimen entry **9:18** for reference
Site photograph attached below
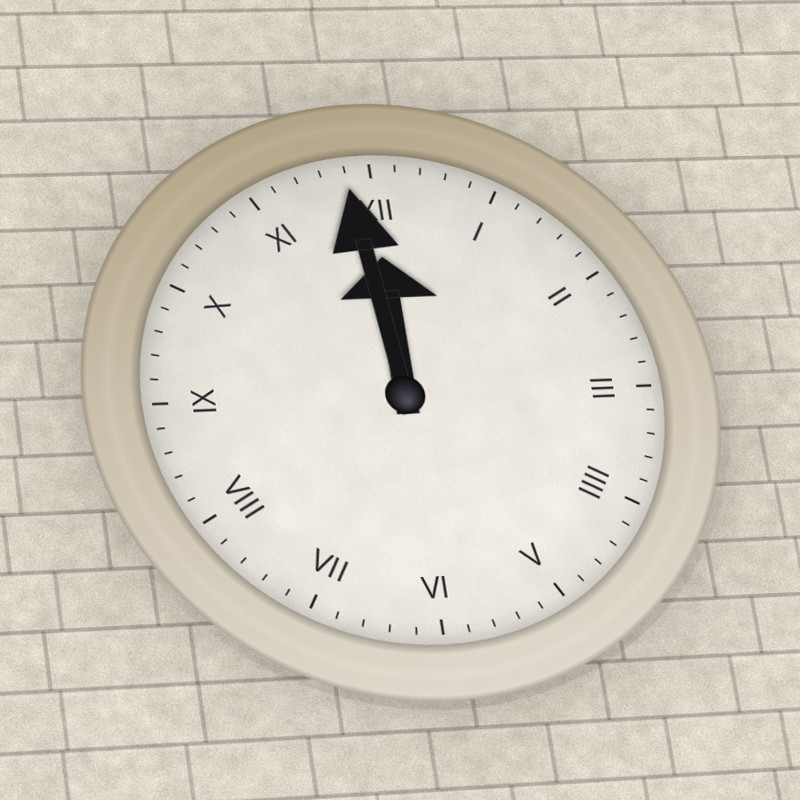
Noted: **11:59**
